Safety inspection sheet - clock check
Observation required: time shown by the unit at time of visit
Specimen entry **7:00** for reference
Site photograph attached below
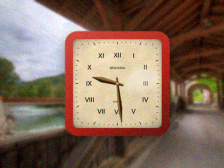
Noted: **9:29**
